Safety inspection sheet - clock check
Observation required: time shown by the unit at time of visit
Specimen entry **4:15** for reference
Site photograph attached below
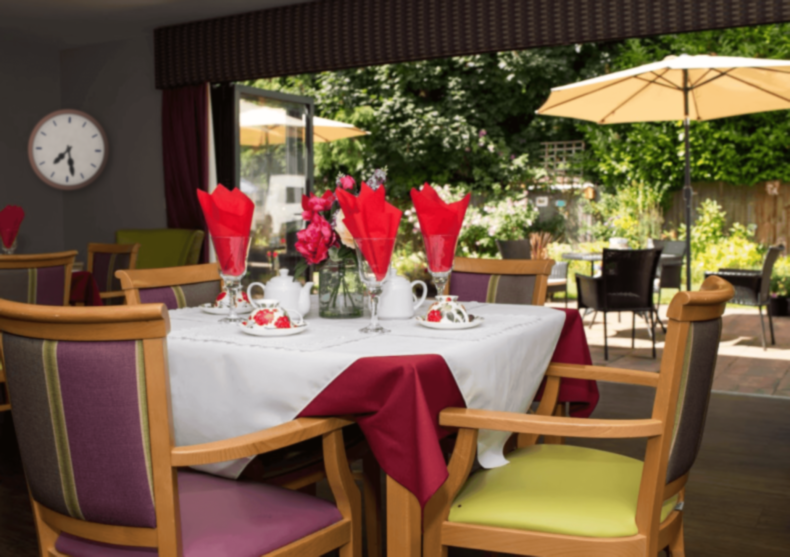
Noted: **7:28**
